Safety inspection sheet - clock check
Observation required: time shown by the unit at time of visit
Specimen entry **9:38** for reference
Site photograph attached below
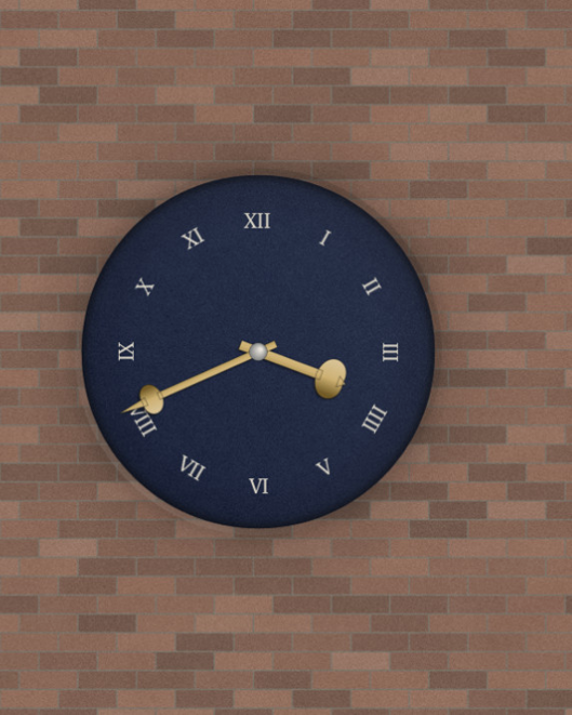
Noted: **3:41**
